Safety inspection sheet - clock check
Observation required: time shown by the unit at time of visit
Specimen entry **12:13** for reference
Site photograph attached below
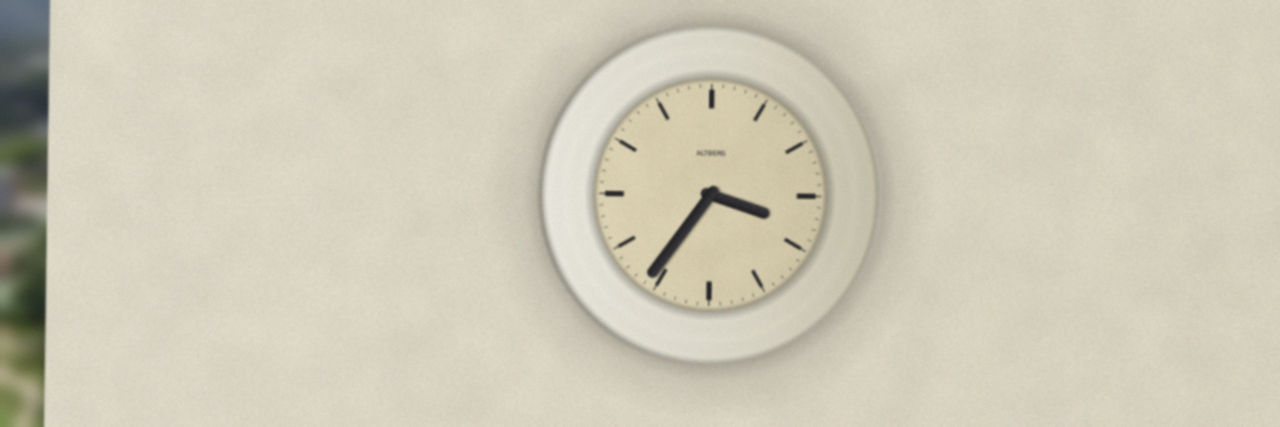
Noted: **3:36**
